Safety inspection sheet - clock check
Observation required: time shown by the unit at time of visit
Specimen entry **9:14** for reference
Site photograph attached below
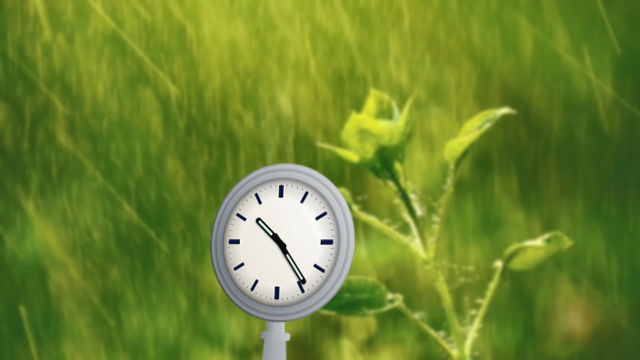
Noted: **10:24**
